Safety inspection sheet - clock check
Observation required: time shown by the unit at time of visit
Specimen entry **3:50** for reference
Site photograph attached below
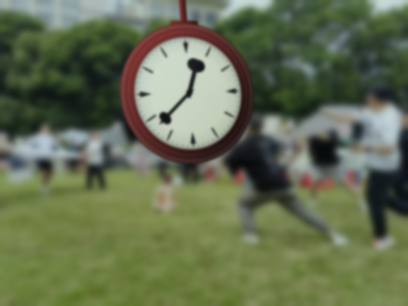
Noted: **12:38**
